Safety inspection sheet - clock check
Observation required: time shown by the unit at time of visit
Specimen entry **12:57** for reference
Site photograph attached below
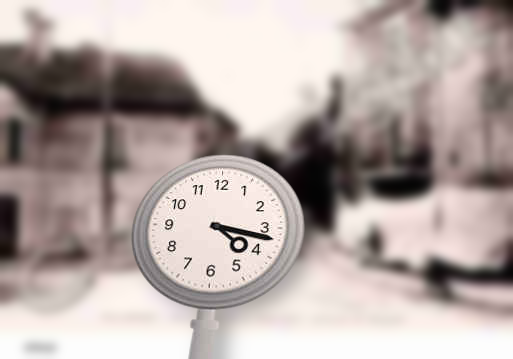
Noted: **4:17**
